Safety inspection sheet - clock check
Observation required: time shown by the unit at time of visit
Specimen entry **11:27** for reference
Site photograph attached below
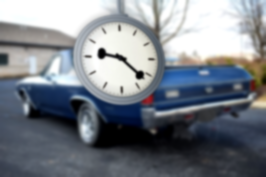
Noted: **9:22**
